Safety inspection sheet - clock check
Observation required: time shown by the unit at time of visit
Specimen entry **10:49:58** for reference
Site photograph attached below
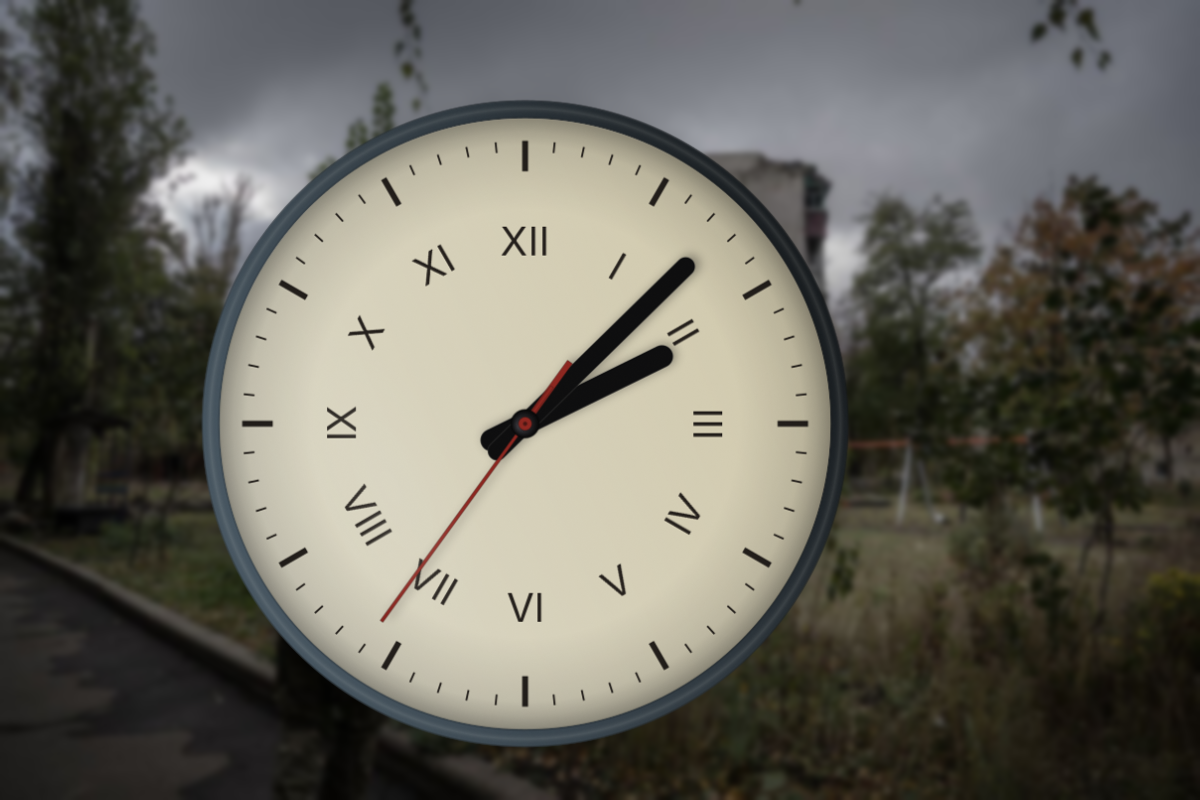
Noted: **2:07:36**
